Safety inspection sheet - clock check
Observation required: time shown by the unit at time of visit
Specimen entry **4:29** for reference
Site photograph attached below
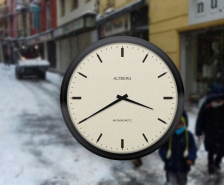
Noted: **3:40**
